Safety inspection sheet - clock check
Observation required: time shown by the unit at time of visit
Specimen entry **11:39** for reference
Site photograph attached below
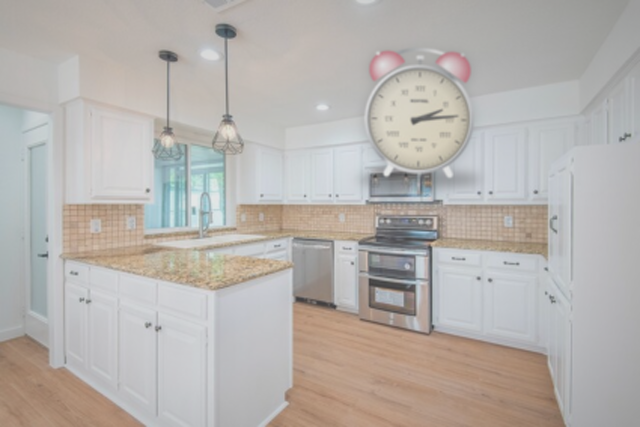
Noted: **2:14**
